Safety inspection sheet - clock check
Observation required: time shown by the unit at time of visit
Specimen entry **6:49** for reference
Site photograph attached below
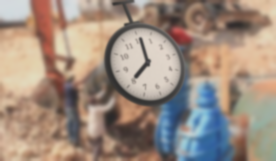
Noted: **8:01**
